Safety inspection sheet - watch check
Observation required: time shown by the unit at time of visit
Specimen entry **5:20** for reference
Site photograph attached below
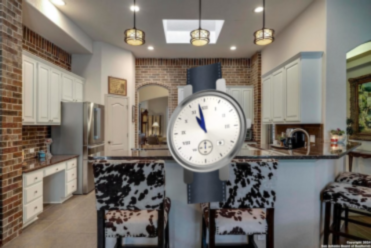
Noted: **10:58**
